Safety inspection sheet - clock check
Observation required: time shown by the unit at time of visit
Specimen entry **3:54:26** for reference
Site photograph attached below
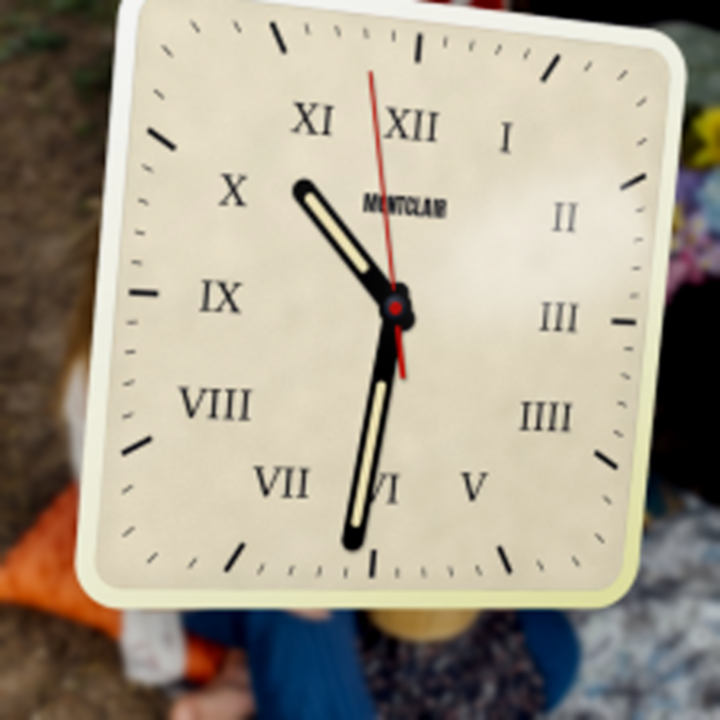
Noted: **10:30:58**
